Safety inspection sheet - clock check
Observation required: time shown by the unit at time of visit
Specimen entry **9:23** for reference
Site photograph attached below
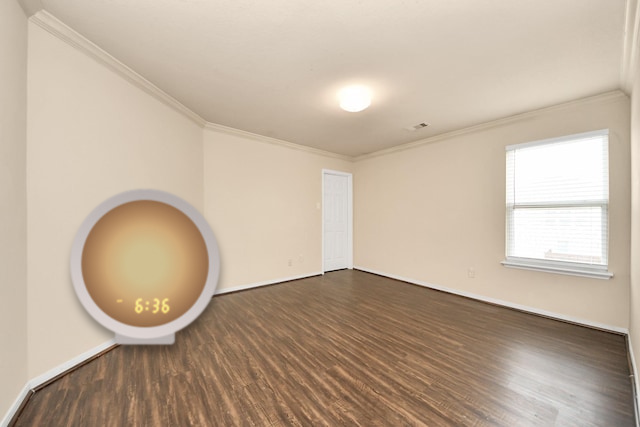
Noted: **6:36**
